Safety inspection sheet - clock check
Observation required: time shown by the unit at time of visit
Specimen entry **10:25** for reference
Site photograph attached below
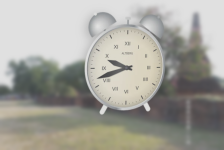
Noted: **9:42**
